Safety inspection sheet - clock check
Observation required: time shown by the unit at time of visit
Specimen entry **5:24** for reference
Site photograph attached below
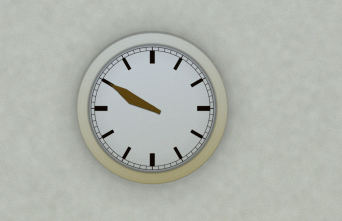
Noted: **9:50**
